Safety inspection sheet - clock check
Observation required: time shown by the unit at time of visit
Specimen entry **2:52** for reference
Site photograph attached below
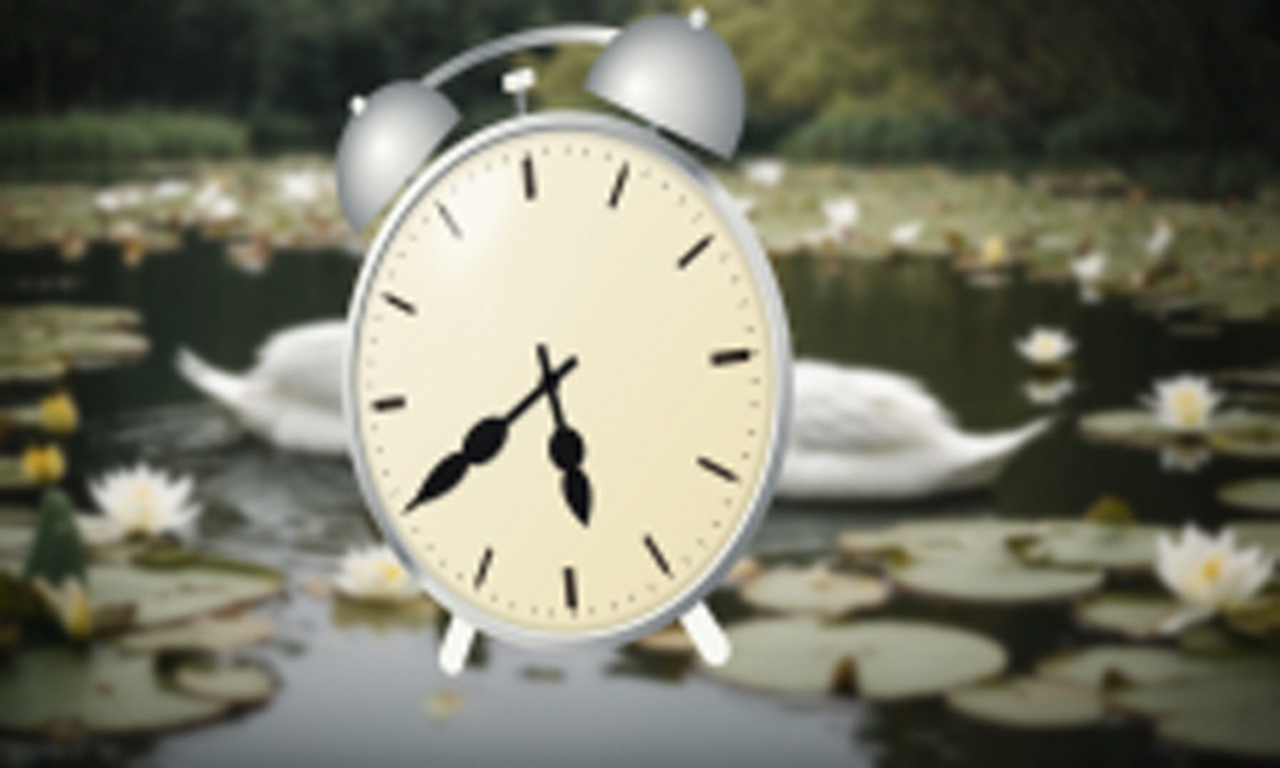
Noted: **5:40**
